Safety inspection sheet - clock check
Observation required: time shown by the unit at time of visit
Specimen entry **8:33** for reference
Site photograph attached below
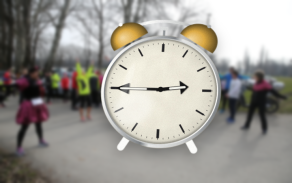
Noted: **2:45**
